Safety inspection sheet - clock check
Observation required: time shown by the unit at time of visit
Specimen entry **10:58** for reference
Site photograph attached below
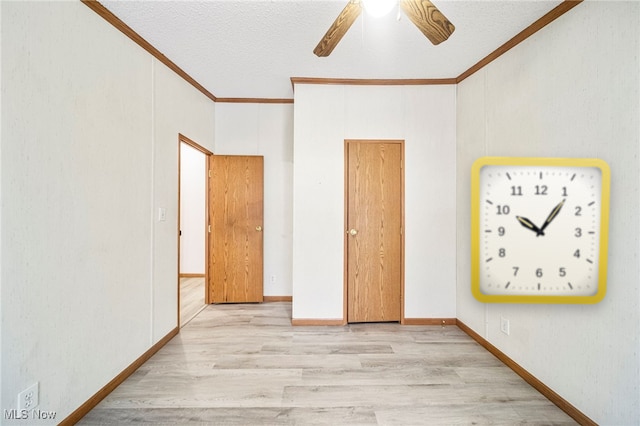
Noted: **10:06**
